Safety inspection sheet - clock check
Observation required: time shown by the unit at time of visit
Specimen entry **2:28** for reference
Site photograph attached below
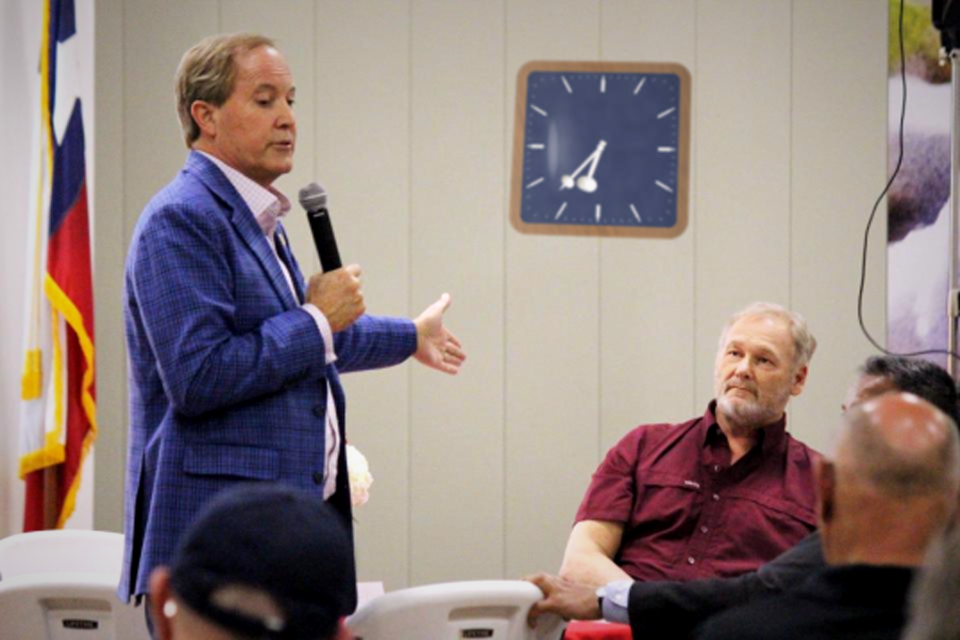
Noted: **6:37**
